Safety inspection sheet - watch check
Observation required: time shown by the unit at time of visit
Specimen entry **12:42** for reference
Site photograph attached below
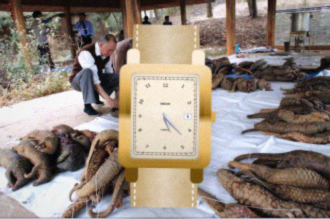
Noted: **5:23**
